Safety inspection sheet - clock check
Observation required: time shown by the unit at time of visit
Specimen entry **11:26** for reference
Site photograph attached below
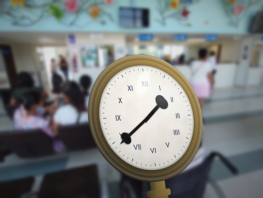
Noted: **1:39**
